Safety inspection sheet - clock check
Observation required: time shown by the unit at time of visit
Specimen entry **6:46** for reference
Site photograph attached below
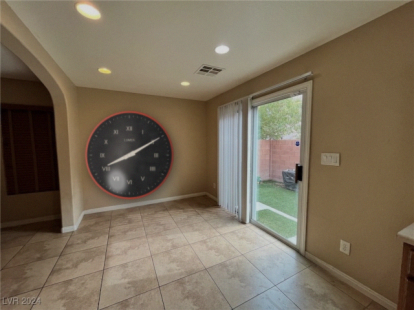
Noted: **8:10**
